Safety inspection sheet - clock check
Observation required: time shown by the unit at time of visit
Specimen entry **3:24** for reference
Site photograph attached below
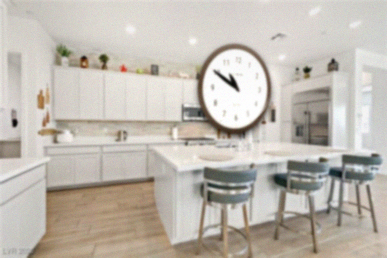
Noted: **10:50**
